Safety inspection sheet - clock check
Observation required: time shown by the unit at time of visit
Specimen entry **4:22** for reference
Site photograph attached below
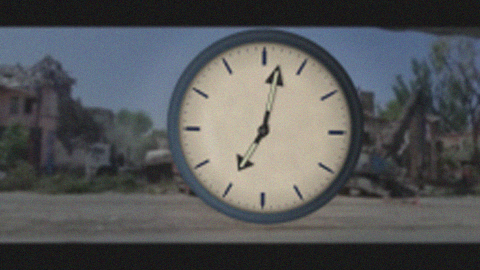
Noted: **7:02**
